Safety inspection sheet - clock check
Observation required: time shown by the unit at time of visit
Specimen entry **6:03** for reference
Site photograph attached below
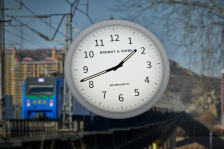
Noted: **1:42**
